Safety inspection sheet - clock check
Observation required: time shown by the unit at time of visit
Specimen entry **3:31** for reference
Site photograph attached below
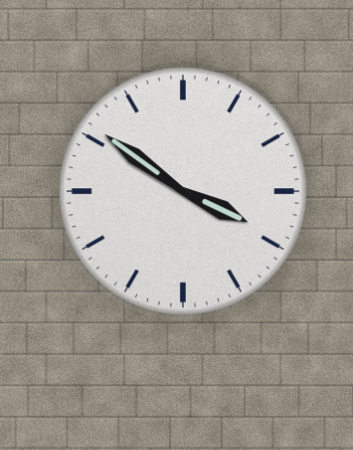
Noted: **3:51**
